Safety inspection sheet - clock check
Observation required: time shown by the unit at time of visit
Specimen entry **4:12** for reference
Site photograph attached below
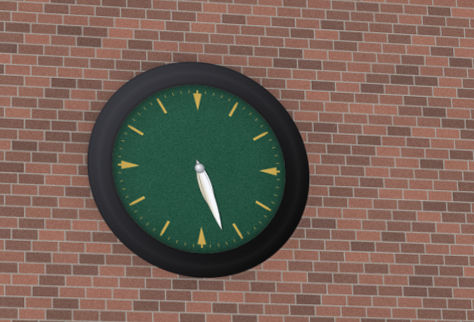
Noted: **5:27**
